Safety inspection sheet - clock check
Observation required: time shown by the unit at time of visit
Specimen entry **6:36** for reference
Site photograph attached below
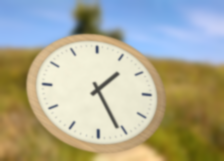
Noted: **1:26**
